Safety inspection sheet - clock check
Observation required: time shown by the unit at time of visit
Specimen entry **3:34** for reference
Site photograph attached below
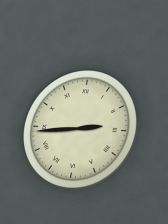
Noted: **2:44**
